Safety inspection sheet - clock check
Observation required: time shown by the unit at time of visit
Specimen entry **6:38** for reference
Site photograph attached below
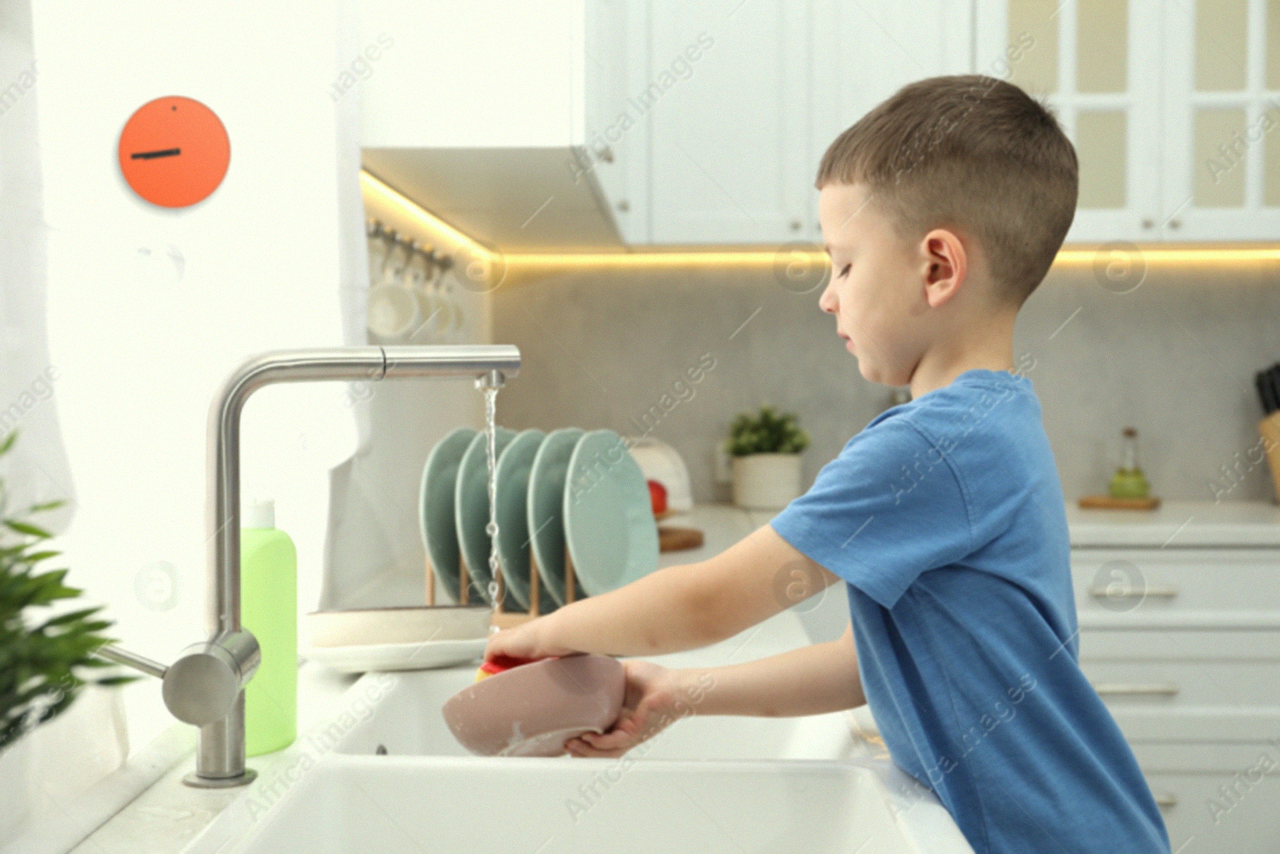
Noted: **8:44**
